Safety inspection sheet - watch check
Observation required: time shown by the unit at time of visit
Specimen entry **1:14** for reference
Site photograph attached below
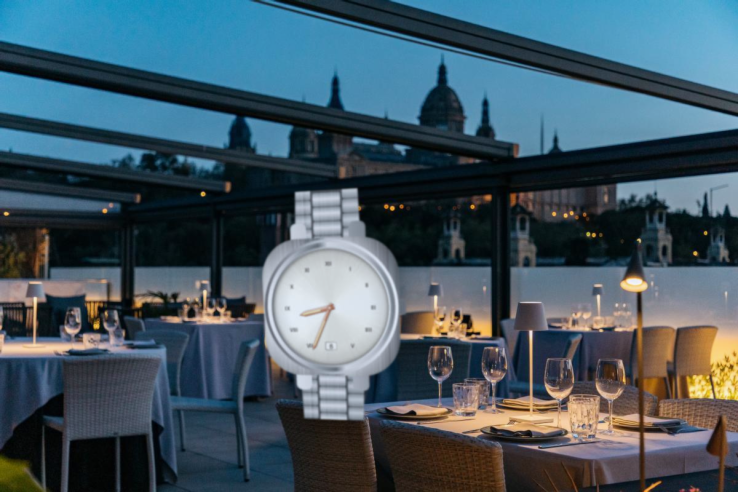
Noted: **8:34**
